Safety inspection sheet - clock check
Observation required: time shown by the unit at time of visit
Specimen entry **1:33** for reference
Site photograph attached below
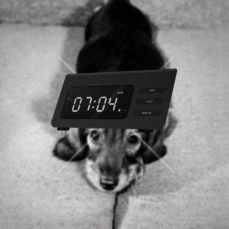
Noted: **7:04**
